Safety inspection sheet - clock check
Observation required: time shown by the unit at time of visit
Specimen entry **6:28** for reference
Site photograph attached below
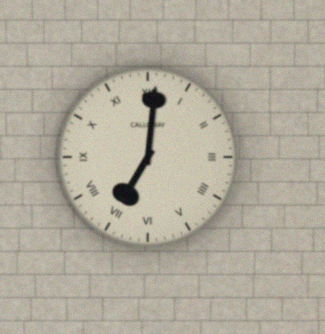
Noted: **7:01**
